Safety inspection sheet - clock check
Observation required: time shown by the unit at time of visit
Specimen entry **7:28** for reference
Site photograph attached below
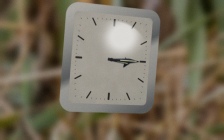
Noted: **3:15**
